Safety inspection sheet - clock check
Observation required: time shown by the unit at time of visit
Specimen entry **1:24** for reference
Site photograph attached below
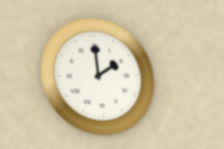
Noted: **2:00**
